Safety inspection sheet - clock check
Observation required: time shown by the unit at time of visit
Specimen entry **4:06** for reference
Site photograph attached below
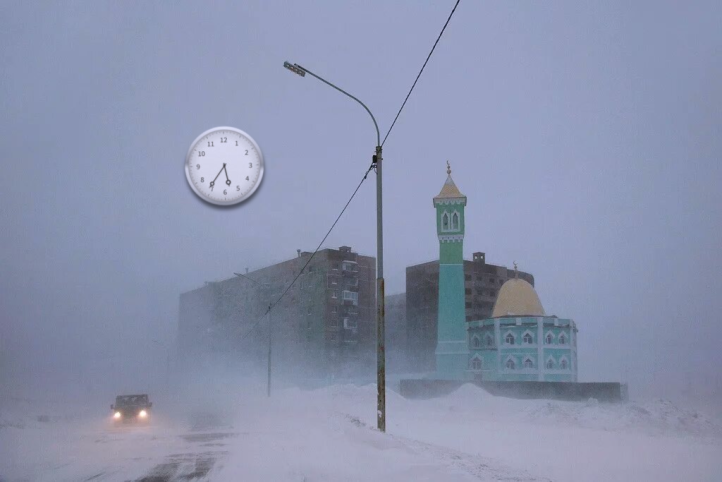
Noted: **5:36**
